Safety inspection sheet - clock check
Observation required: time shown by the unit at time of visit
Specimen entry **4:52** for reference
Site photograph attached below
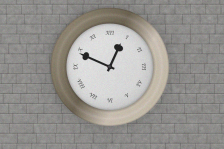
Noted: **12:49**
